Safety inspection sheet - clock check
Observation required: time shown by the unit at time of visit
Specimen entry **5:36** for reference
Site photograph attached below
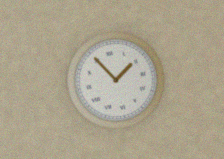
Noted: **1:55**
